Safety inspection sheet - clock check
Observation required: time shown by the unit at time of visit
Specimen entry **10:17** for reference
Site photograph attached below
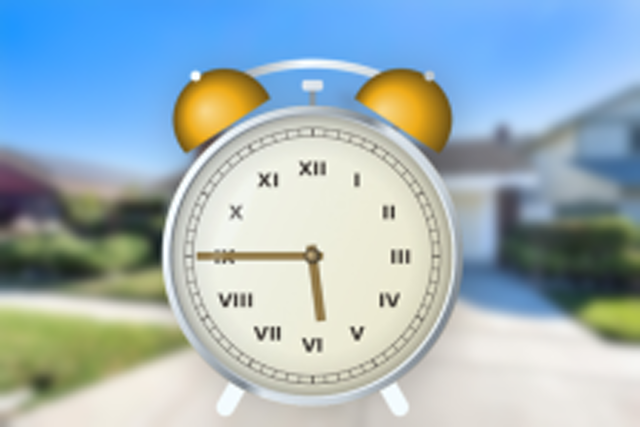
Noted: **5:45**
